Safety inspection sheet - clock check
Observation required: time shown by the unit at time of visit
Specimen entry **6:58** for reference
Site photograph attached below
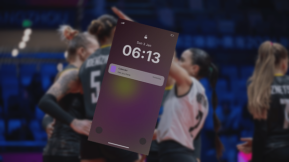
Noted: **6:13**
